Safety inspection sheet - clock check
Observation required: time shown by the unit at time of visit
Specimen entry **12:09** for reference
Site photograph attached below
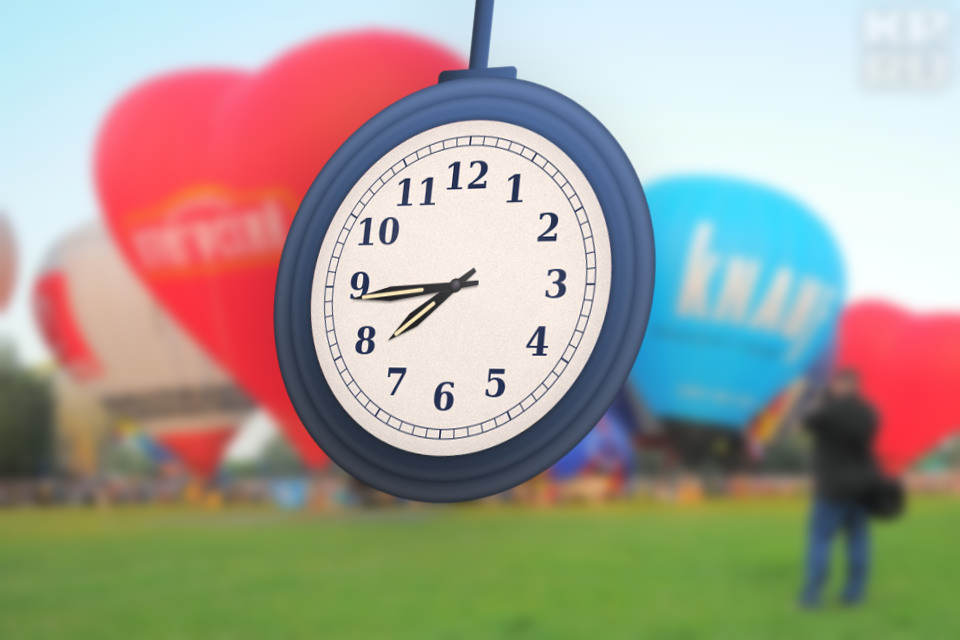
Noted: **7:44**
